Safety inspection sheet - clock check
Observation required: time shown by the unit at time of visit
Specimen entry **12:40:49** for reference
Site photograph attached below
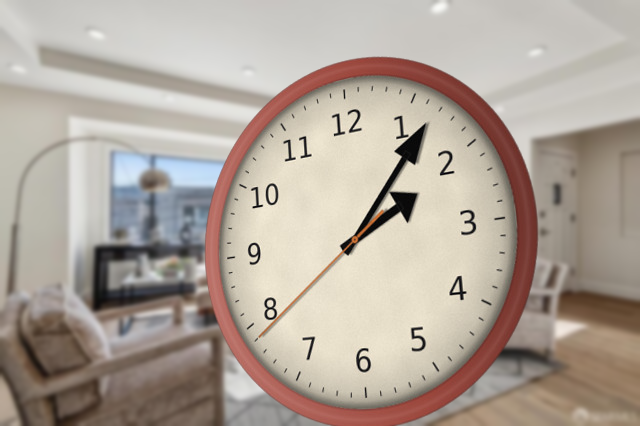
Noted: **2:06:39**
